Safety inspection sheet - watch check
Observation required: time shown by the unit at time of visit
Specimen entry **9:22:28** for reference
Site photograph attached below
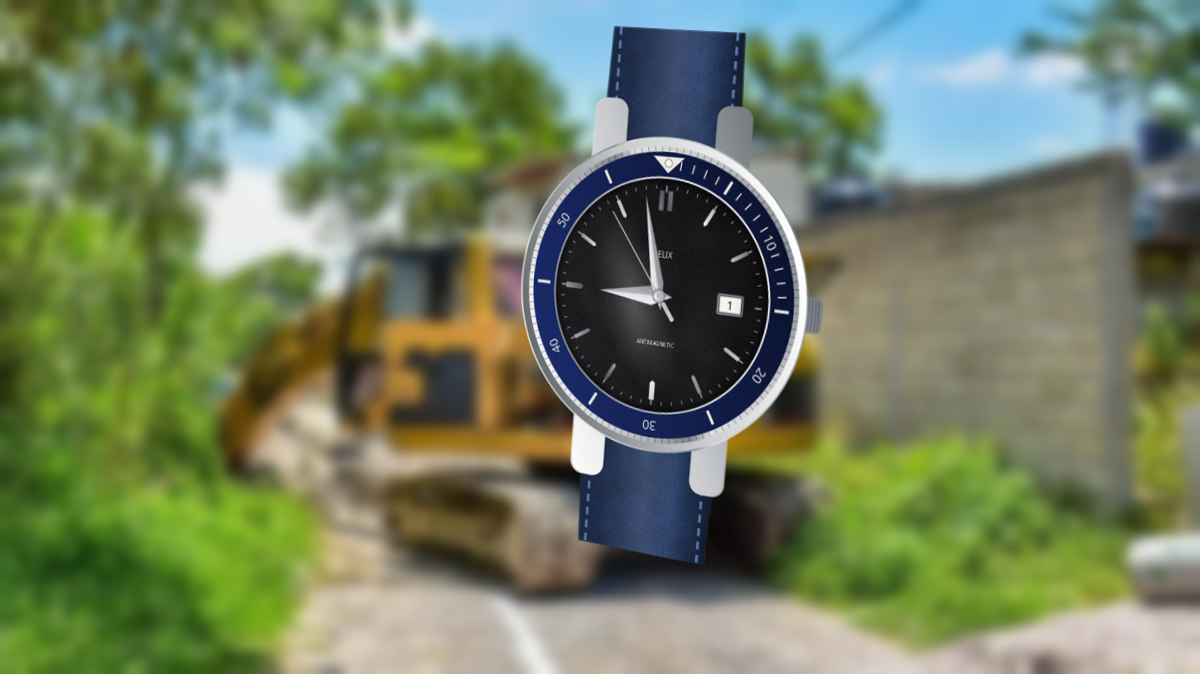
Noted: **8:57:54**
